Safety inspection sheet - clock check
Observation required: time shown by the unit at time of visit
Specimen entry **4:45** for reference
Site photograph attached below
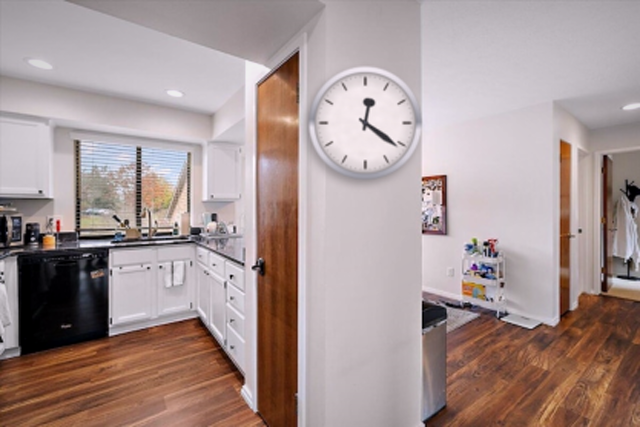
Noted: **12:21**
